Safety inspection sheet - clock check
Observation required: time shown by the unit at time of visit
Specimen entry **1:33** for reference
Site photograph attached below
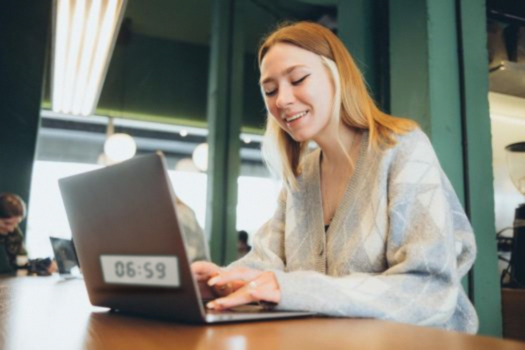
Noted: **6:59**
